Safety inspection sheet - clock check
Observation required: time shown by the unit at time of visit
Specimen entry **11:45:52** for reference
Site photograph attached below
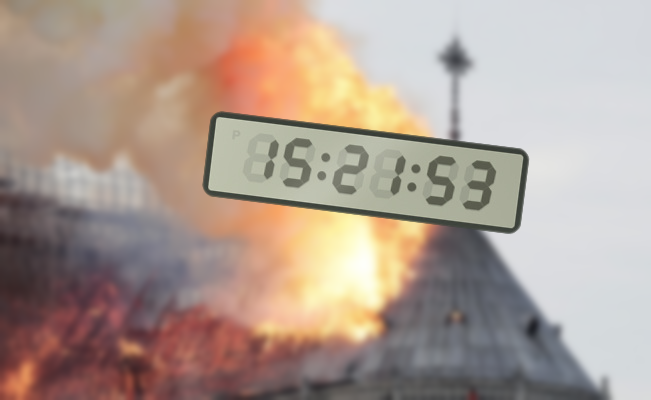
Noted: **15:21:53**
